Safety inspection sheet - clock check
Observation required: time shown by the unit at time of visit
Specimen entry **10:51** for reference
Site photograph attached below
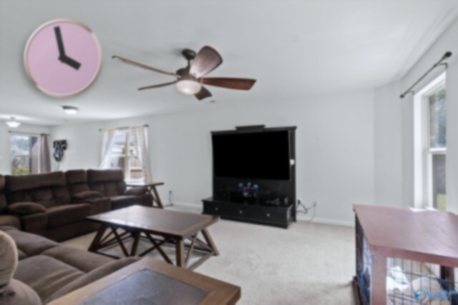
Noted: **3:58**
